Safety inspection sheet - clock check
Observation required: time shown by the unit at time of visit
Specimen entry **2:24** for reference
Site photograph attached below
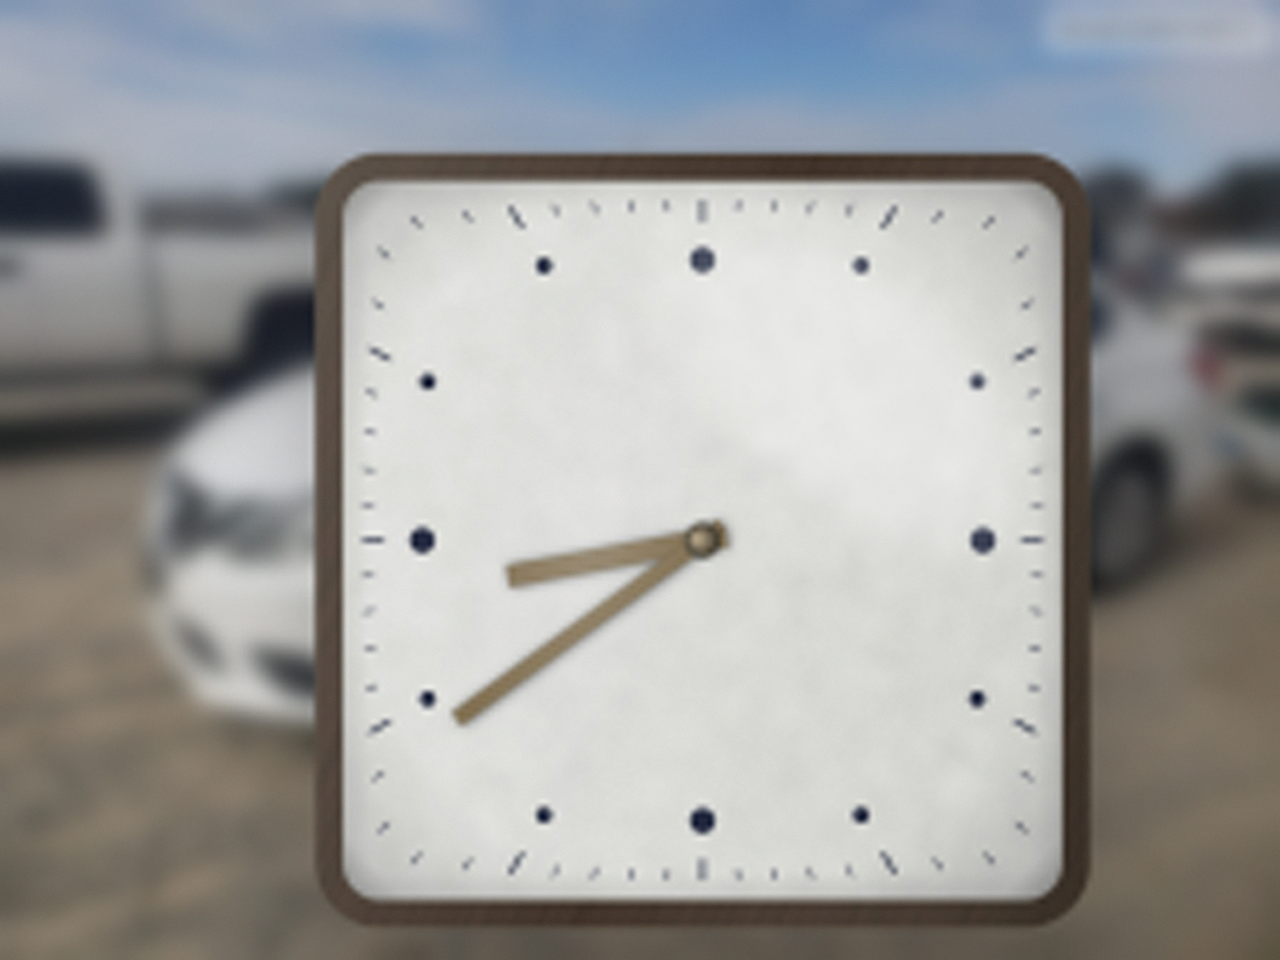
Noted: **8:39**
